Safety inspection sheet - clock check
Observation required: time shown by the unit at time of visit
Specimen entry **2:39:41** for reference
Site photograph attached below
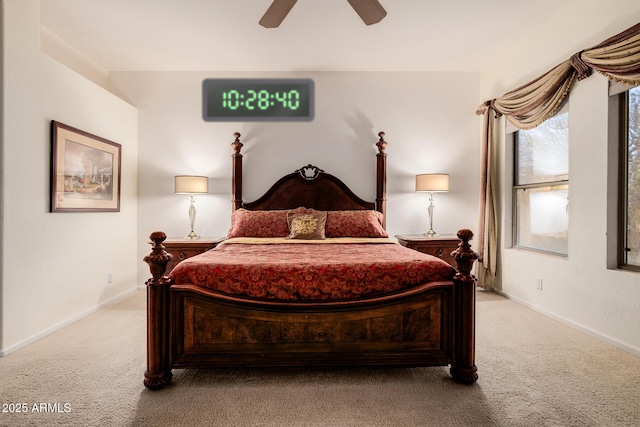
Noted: **10:28:40**
